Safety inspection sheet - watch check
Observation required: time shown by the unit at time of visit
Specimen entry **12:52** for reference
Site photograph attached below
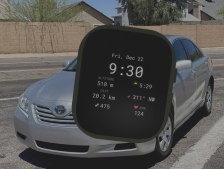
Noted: **9:30**
